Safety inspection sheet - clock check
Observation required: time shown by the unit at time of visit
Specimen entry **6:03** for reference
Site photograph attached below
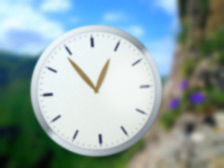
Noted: **12:54**
